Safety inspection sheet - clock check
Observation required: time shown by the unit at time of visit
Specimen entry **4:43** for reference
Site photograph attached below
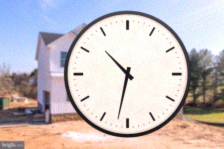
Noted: **10:32**
